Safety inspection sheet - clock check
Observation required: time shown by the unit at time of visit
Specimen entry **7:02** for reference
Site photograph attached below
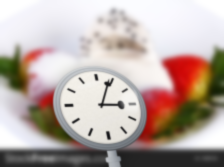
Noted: **3:04**
